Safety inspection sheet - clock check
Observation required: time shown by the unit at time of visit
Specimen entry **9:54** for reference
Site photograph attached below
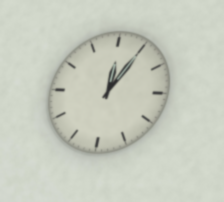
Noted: **12:05**
